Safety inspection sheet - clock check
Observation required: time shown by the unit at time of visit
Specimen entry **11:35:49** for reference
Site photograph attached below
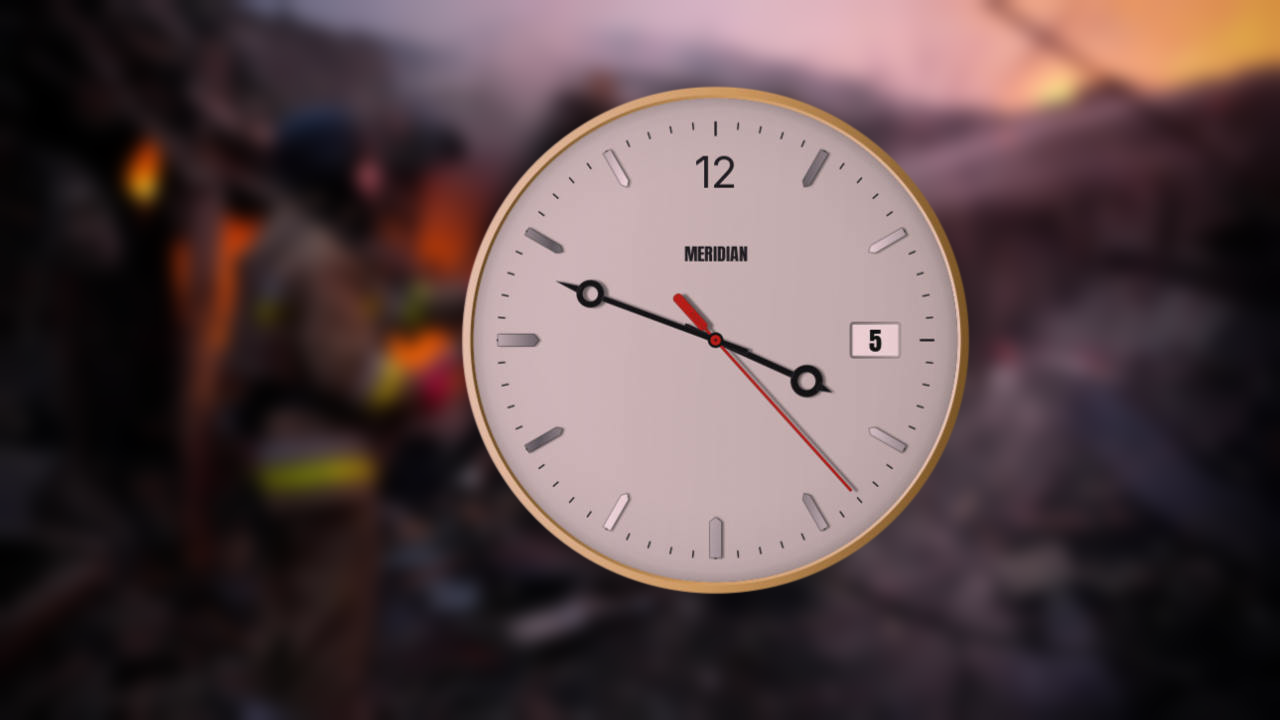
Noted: **3:48:23**
